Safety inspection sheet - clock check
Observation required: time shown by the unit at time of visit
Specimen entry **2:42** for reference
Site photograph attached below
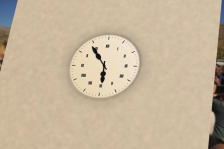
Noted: **5:54**
